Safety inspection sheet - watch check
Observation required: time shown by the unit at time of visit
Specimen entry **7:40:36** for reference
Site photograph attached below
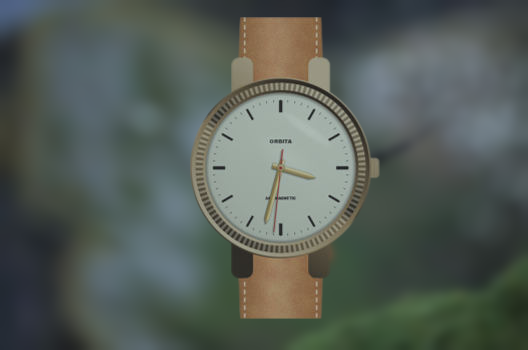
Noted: **3:32:31**
